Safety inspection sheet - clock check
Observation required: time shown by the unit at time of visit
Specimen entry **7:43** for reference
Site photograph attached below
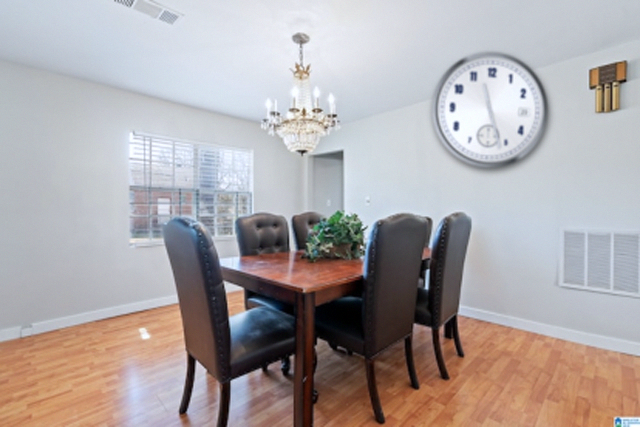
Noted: **11:27**
